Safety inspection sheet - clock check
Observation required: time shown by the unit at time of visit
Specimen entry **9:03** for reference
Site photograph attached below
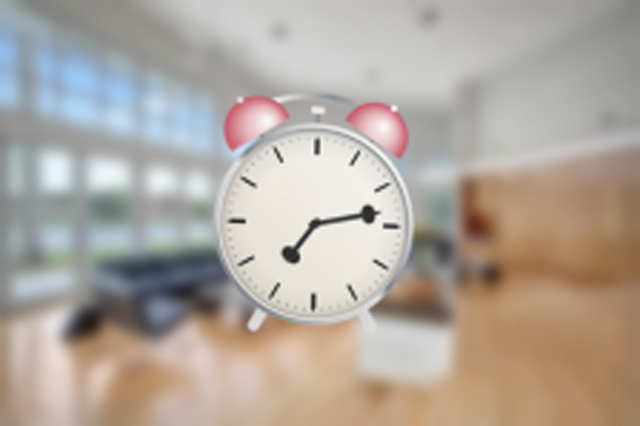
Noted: **7:13**
